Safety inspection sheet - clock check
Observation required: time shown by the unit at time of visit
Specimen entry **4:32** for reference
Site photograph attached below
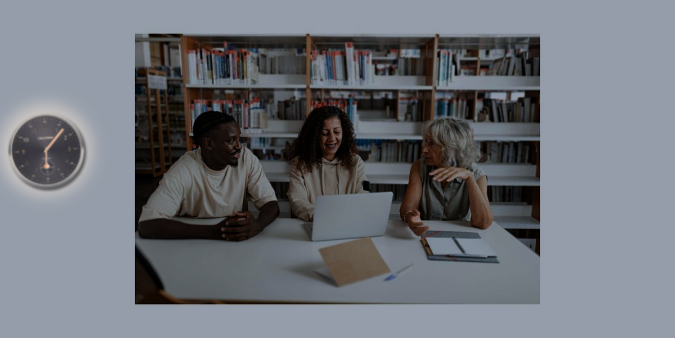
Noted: **6:07**
